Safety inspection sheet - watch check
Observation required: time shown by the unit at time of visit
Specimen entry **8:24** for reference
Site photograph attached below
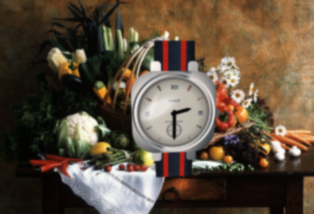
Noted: **2:30**
